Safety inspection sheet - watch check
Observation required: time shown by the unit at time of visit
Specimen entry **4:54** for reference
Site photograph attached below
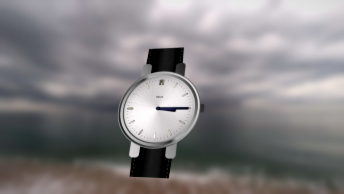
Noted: **3:15**
